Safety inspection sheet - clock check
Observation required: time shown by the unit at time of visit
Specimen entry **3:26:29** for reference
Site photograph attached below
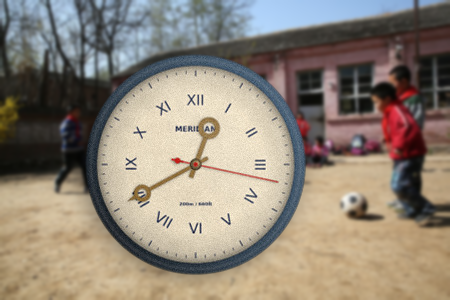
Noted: **12:40:17**
